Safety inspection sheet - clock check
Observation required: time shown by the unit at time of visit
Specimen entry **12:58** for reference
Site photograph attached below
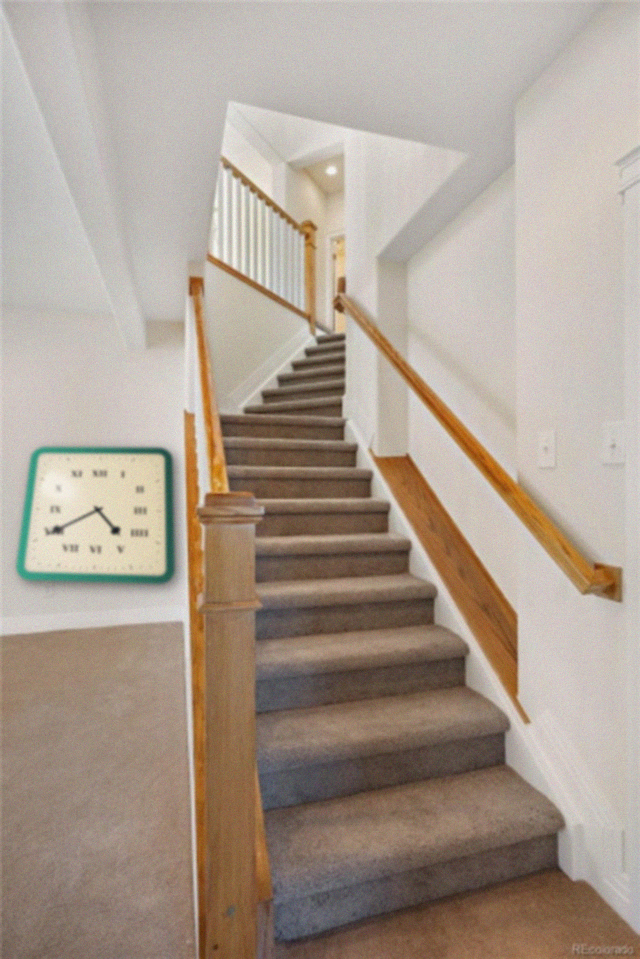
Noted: **4:40**
